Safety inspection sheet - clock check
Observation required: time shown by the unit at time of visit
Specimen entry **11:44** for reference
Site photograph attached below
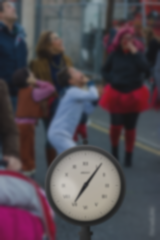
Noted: **7:06**
